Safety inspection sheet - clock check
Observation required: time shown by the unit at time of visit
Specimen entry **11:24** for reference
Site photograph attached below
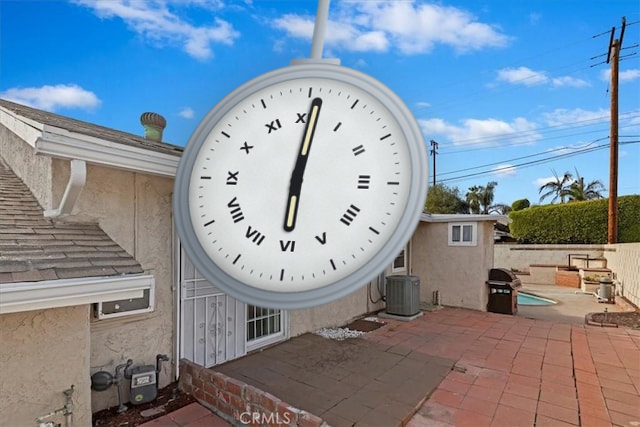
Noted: **6:01**
